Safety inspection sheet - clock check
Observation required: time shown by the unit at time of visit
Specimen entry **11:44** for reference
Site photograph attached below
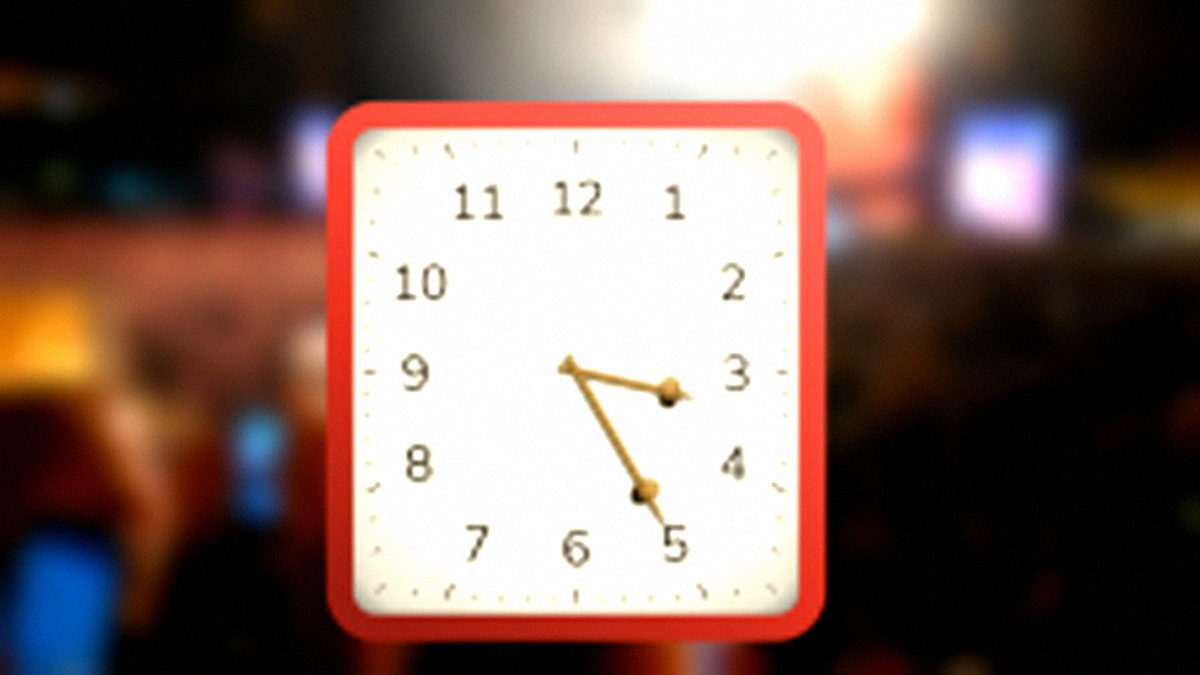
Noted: **3:25**
